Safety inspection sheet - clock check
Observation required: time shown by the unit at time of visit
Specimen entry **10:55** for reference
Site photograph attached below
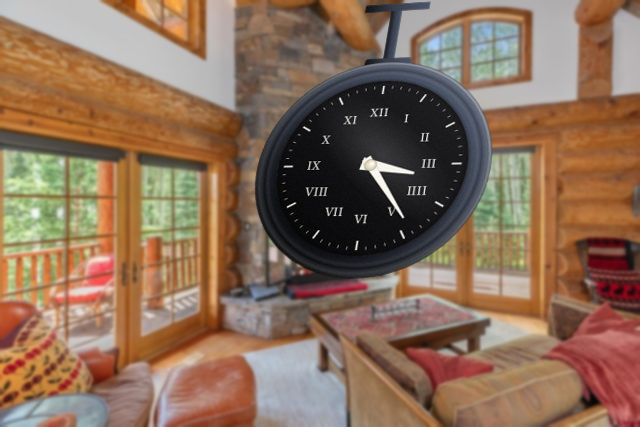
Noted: **3:24**
